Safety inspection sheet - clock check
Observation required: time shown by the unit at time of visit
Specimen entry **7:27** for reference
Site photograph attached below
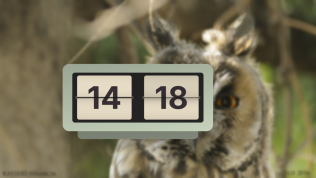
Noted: **14:18**
